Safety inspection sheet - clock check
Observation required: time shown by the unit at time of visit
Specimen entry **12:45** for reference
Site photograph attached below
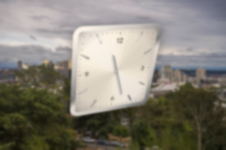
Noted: **11:27**
